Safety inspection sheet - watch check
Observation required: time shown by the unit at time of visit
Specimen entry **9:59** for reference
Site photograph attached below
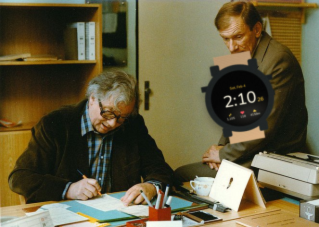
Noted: **2:10**
